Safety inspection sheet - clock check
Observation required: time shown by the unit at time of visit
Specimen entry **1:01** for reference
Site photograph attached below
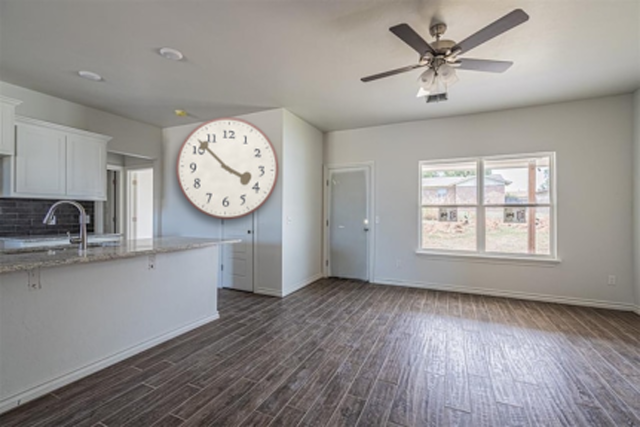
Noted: **3:52**
